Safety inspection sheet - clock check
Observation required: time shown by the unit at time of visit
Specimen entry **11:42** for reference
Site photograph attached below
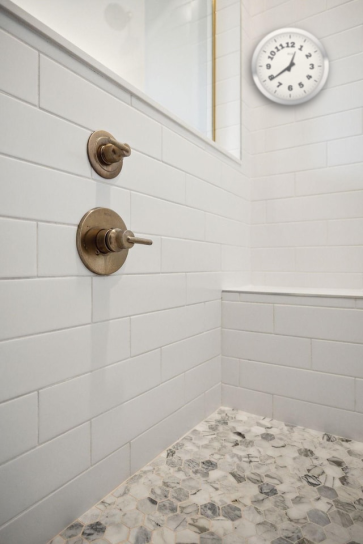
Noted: **12:39**
